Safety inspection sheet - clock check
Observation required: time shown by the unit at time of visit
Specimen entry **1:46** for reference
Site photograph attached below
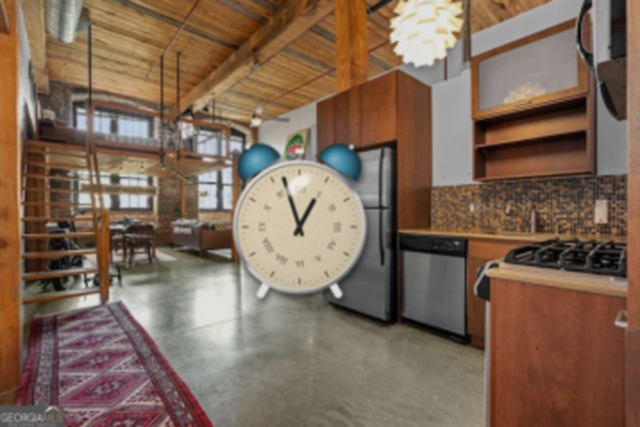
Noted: **12:57**
